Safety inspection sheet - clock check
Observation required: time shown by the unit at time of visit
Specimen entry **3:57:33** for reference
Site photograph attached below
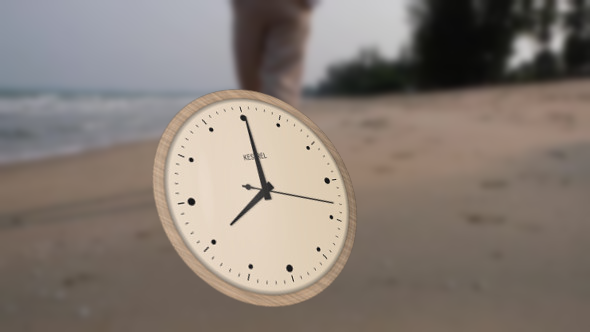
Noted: **8:00:18**
